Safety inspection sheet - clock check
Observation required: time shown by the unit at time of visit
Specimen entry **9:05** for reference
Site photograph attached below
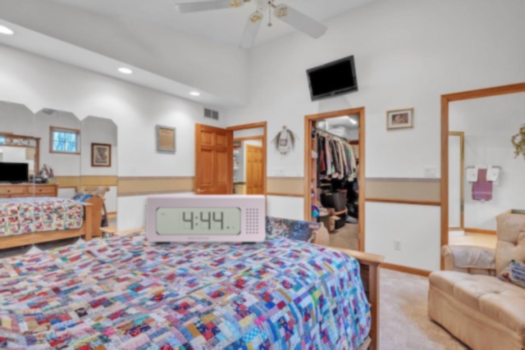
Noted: **4:44**
